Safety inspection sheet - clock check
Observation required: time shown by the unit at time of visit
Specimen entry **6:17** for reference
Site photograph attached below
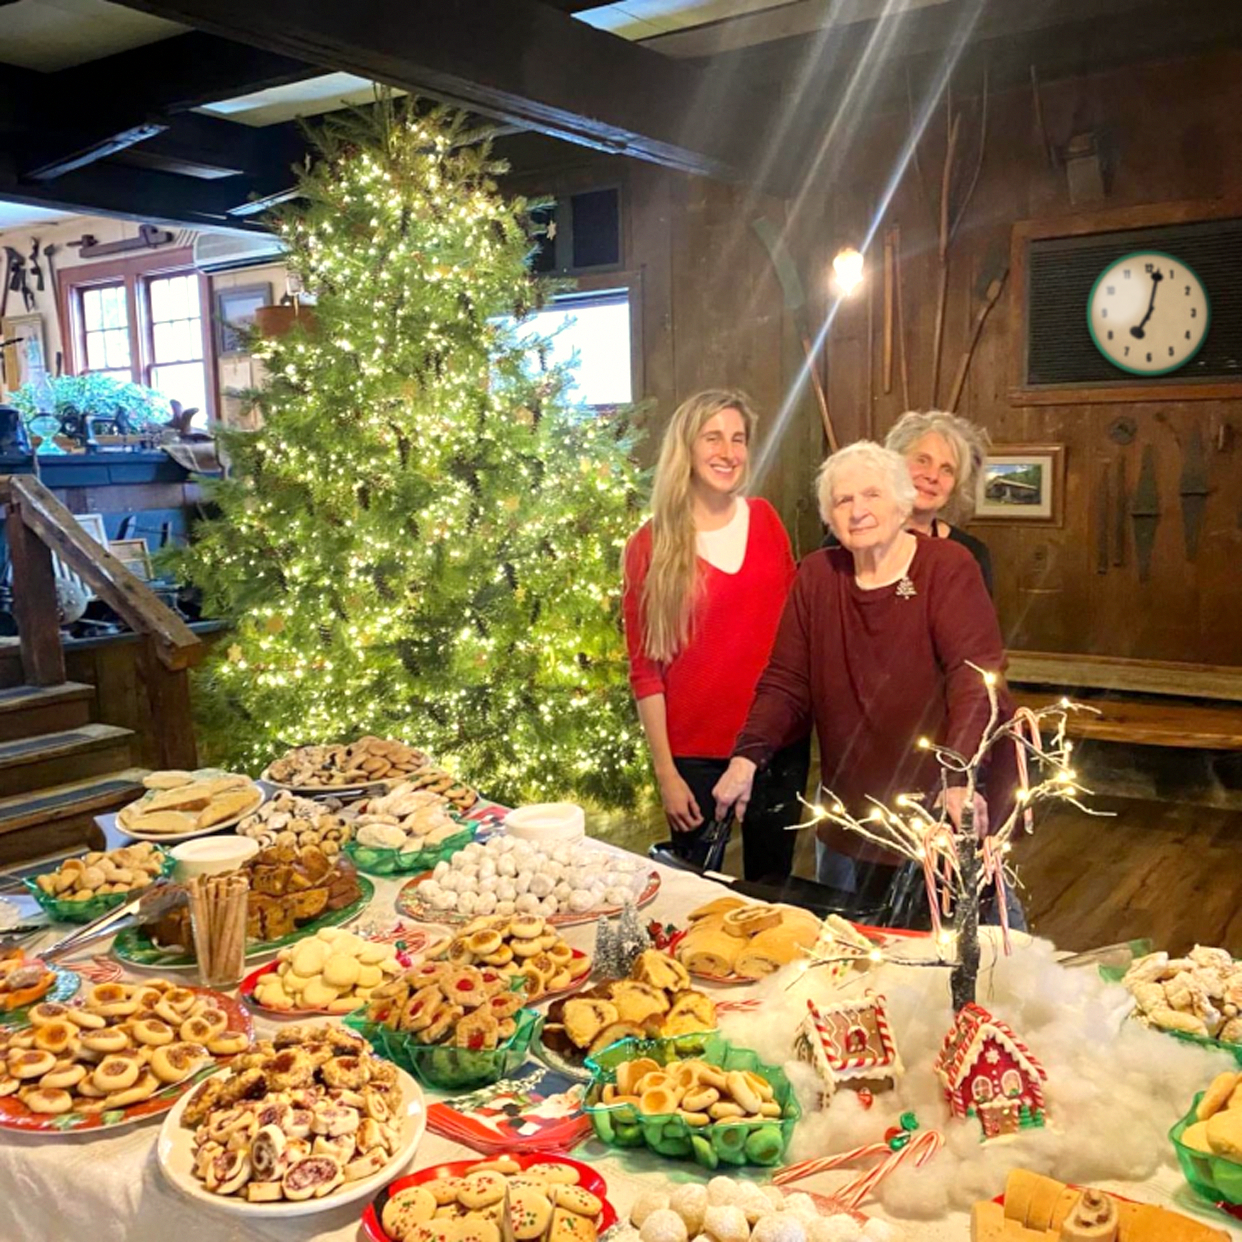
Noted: **7:02**
